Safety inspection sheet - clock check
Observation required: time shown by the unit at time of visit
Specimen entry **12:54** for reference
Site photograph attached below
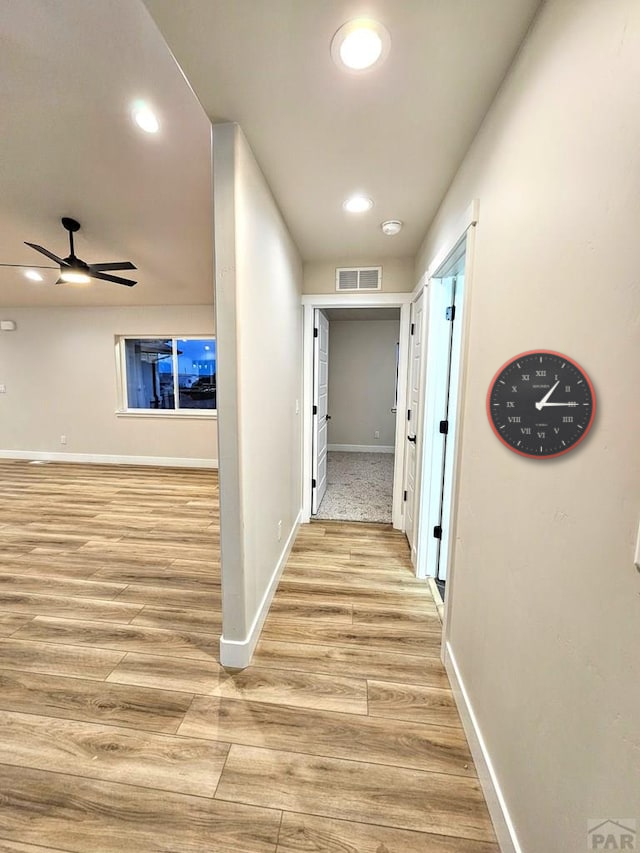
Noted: **1:15**
